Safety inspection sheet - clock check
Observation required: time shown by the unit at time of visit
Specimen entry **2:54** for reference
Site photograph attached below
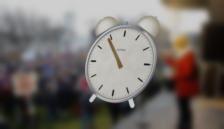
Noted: **10:54**
